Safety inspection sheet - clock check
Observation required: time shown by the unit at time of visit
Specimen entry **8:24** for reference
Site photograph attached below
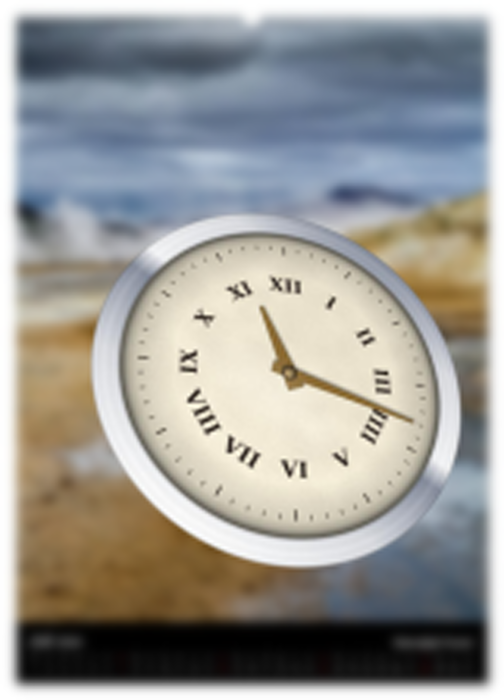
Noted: **11:18**
